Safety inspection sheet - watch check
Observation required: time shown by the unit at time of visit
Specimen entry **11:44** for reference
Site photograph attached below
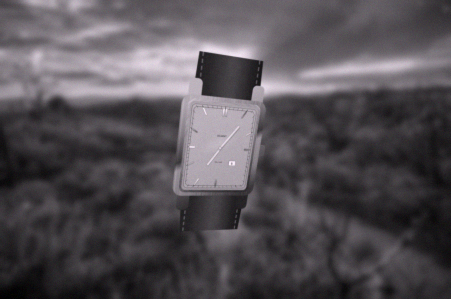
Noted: **7:06**
